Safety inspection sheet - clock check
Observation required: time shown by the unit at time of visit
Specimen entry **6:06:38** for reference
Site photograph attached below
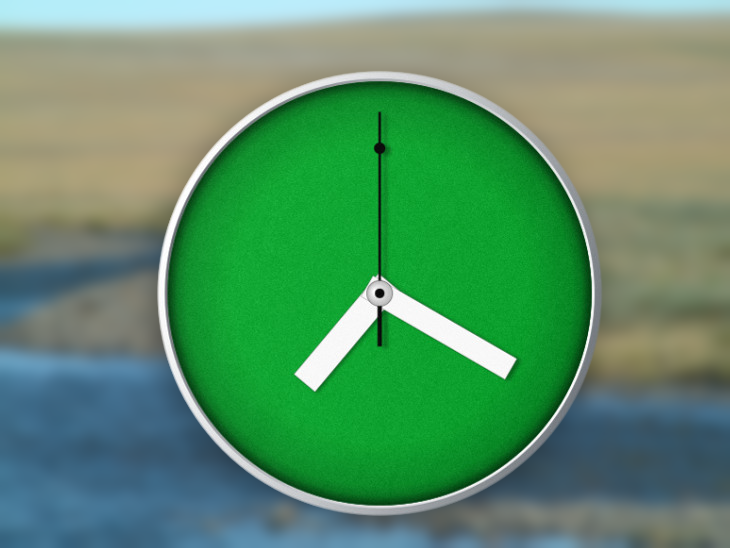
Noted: **7:20:00**
